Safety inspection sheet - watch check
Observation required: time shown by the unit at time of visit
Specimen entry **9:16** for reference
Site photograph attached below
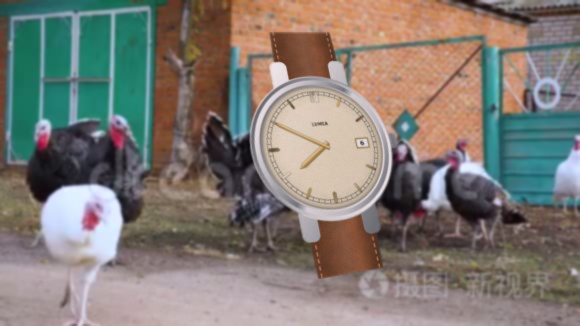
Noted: **7:50**
